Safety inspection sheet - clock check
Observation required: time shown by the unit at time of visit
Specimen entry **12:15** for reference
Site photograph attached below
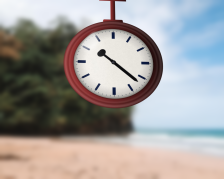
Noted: **10:22**
